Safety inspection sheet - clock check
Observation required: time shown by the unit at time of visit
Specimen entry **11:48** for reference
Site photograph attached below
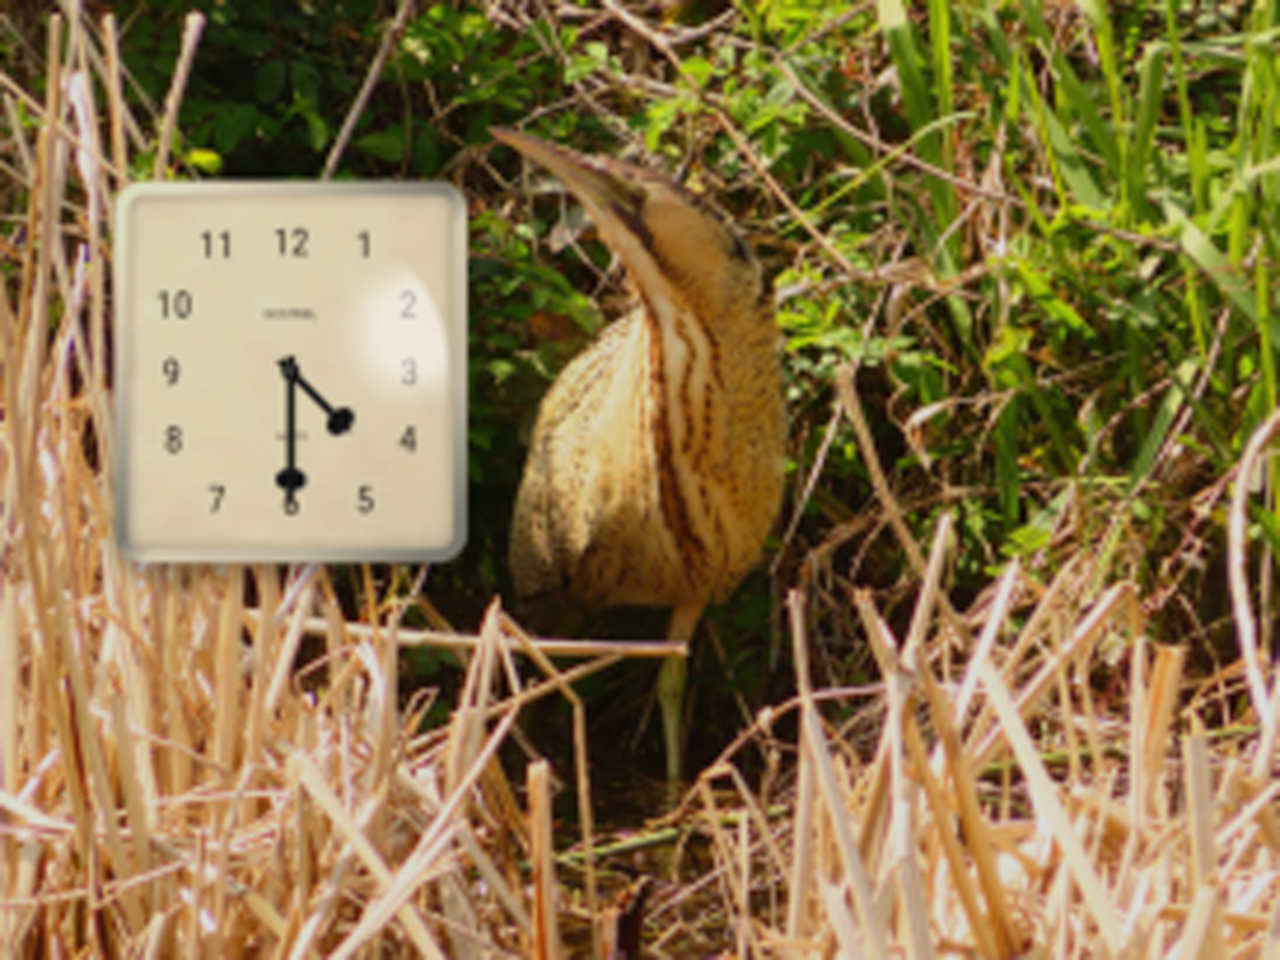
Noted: **4:30**
